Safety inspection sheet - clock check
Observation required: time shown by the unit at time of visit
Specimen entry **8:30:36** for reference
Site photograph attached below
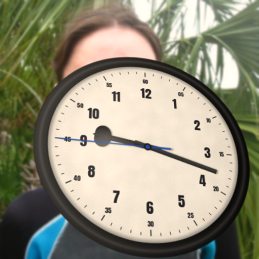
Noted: **9:17:45**
